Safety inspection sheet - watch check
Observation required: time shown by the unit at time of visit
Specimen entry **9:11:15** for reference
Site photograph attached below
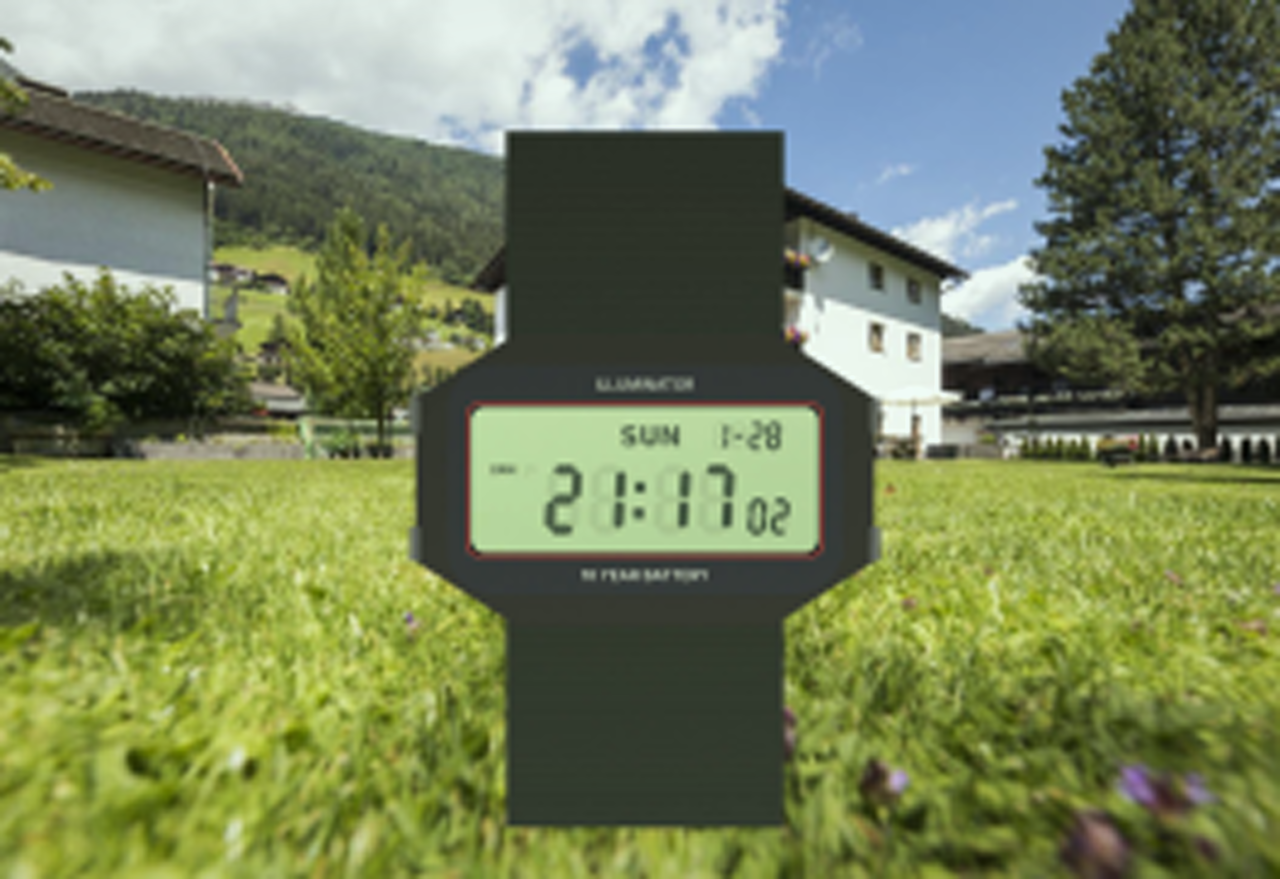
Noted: **21:17:02**
